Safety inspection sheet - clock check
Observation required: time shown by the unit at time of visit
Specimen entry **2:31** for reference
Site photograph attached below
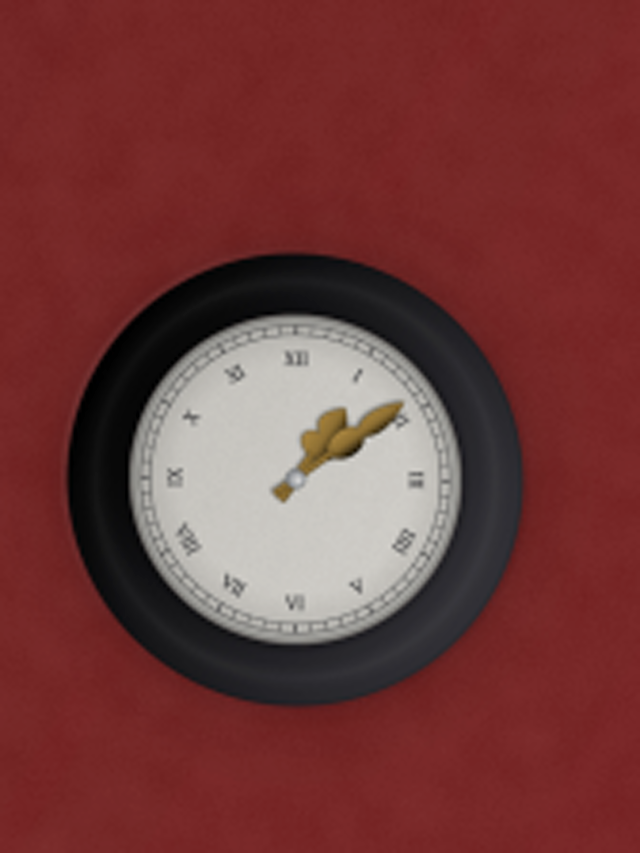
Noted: **1:09**
